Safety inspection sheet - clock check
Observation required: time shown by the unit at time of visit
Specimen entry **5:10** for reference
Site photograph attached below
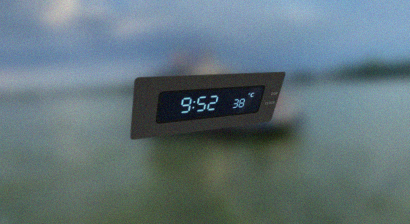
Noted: **9:52**
